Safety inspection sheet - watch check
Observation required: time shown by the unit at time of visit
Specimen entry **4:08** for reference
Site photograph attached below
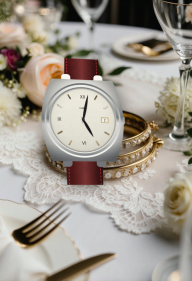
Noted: **5:02**
